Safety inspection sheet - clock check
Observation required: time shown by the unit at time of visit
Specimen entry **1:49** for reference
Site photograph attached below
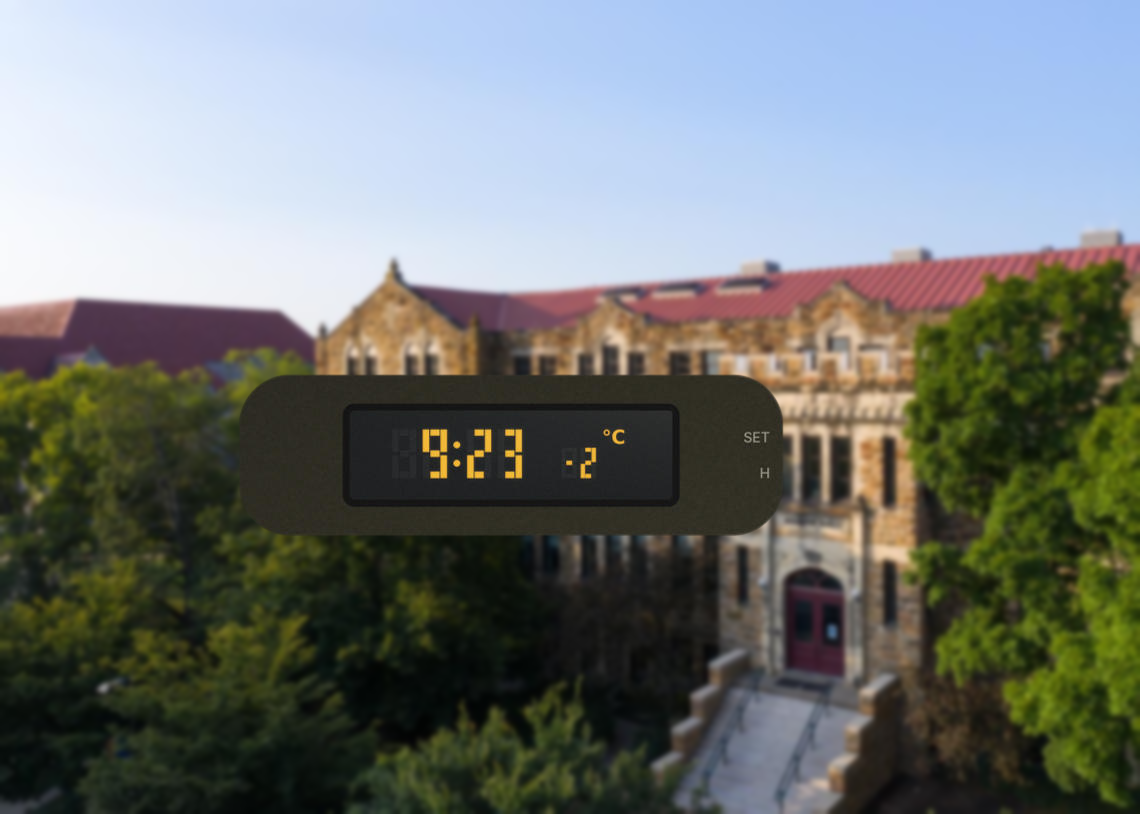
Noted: **9:23**
